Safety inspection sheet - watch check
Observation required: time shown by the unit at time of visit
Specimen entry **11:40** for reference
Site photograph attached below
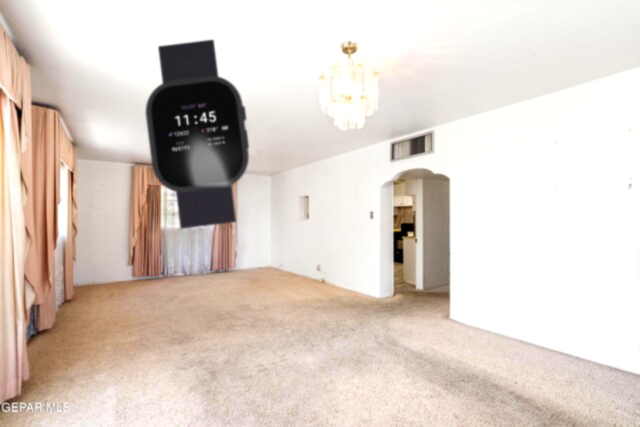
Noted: **11:45**
